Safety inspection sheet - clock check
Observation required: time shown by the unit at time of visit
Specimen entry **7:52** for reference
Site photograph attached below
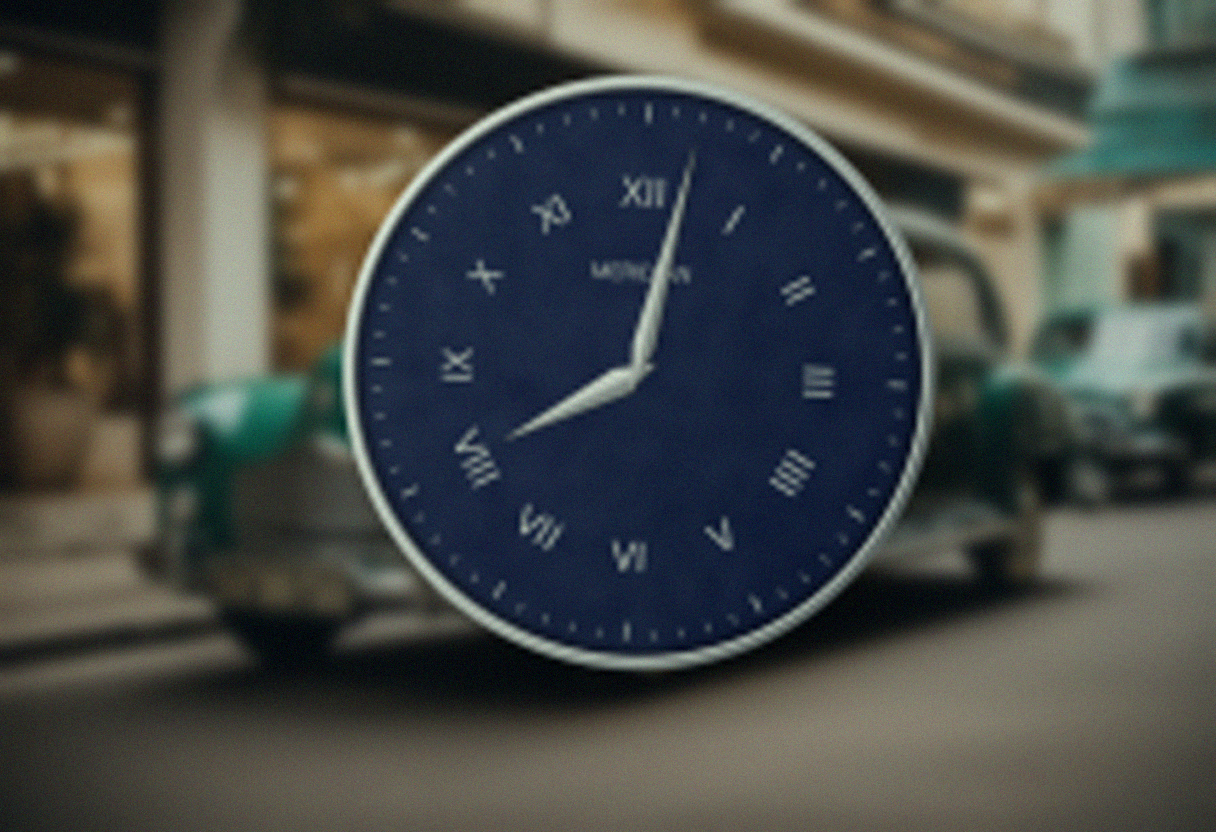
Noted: **8:02**
